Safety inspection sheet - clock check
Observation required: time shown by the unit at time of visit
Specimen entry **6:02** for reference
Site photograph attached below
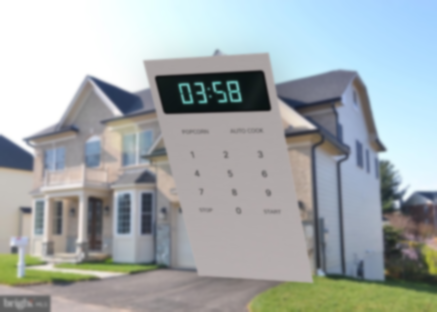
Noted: **3:58**
